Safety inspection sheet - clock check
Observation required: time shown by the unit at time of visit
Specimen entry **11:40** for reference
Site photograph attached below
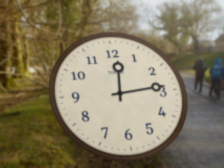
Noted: **12:14**
